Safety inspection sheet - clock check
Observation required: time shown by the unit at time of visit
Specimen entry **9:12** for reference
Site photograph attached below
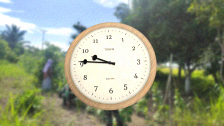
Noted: **9:46**
